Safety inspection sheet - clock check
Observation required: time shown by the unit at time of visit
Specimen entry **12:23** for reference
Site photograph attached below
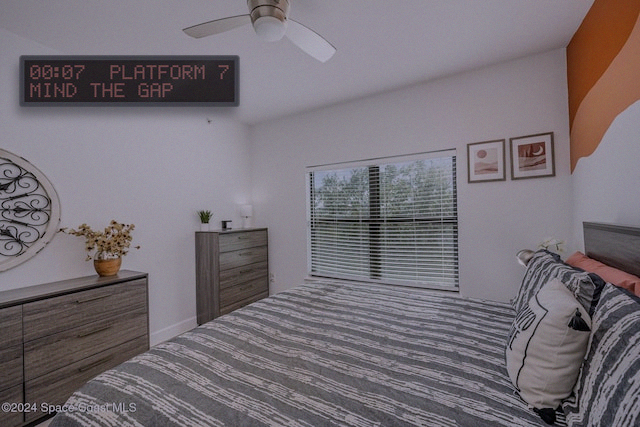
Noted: **0:07**
